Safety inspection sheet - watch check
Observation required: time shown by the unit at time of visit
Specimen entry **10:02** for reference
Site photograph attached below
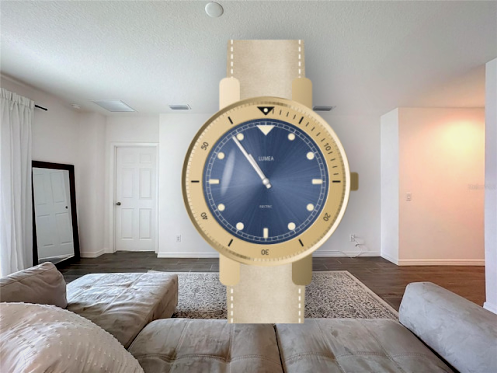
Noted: **10:54**
